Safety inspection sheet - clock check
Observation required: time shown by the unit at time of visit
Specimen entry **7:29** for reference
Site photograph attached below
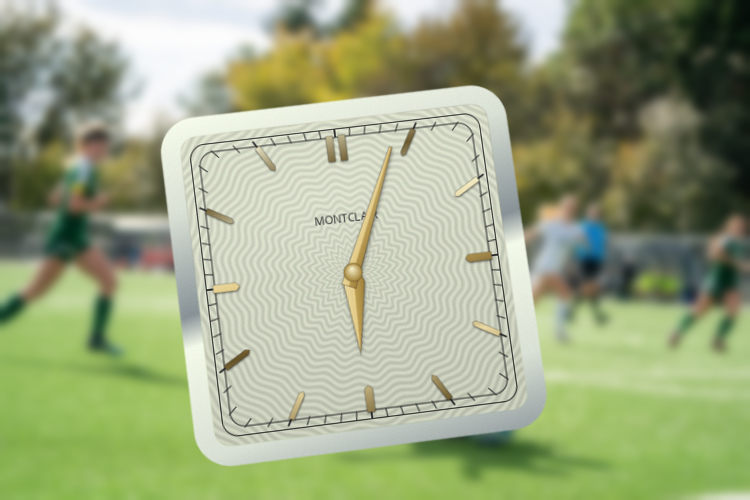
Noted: **6:04**
